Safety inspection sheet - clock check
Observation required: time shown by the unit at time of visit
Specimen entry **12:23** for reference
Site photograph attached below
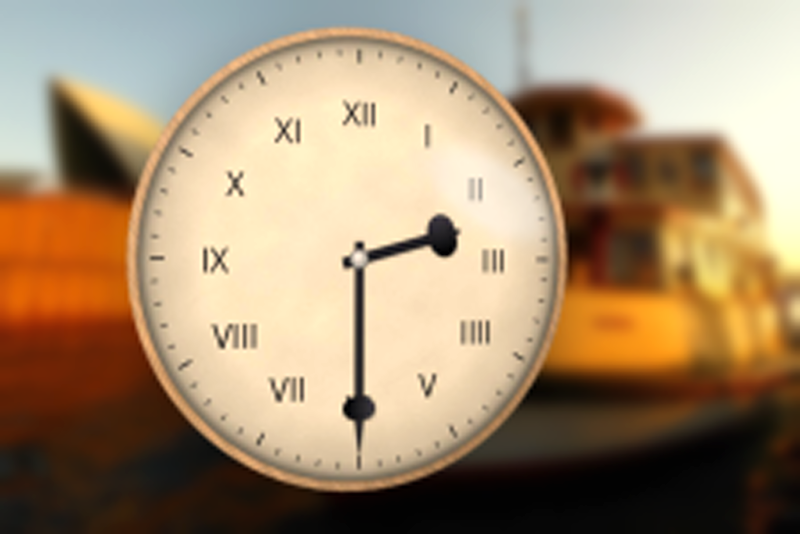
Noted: **2:30**
